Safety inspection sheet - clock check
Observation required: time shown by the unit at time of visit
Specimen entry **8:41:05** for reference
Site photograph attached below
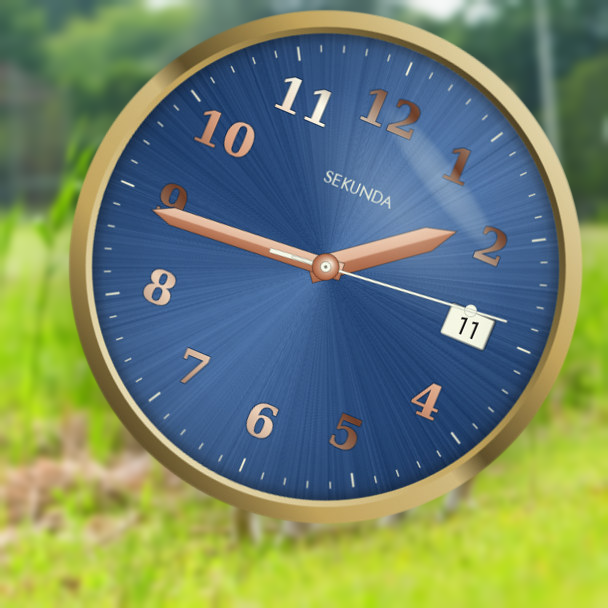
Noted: **1:44:14**
